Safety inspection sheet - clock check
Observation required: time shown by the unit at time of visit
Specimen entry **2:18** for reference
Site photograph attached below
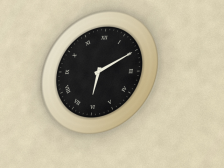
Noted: **6:10**
